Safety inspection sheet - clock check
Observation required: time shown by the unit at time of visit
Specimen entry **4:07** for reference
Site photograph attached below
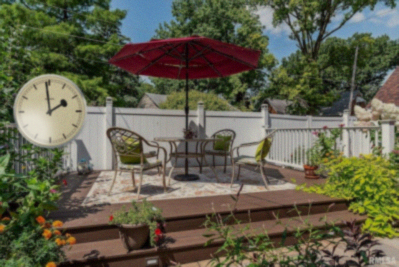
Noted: **1:59**
